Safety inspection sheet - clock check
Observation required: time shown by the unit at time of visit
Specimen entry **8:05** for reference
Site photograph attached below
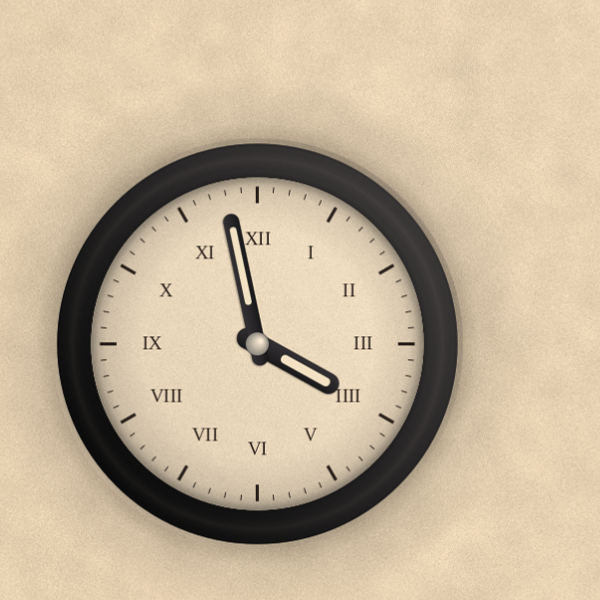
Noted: **3:58**
